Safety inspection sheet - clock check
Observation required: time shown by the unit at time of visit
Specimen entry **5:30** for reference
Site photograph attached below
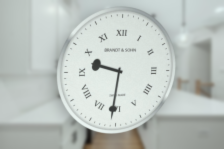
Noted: **9:31**
